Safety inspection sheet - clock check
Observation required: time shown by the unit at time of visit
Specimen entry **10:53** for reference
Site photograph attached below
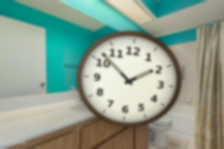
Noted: **1:52**
